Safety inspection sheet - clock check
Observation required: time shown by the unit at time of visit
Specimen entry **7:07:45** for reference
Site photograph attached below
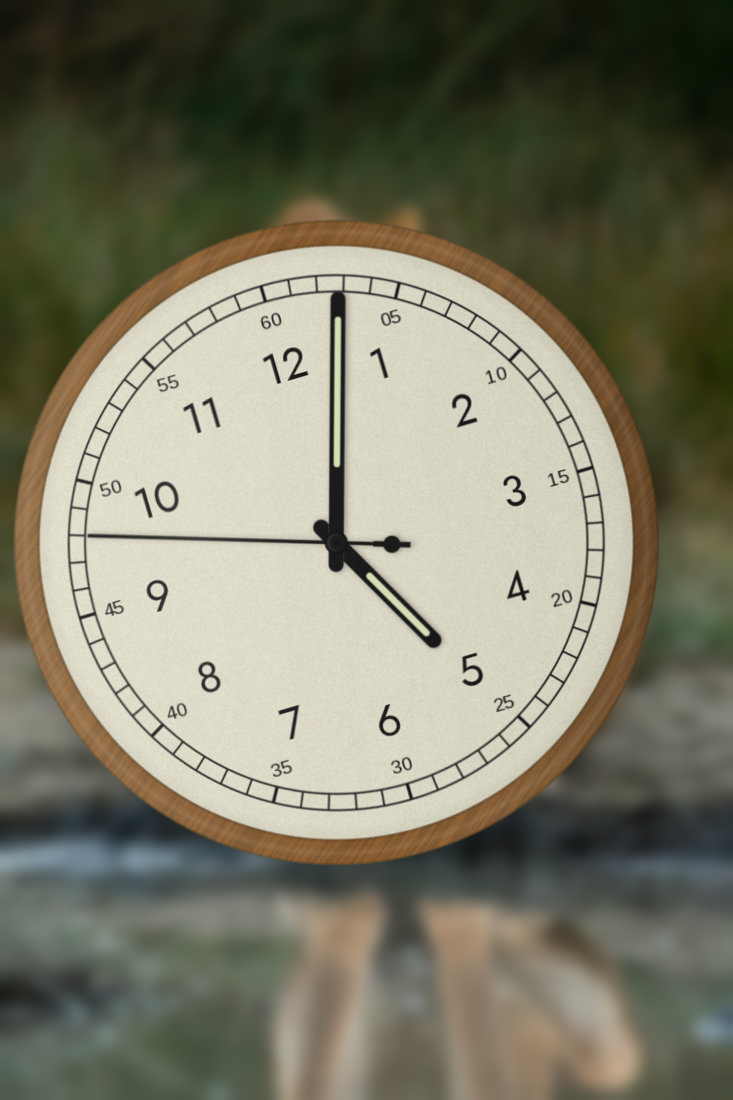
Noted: **5:02:48**
